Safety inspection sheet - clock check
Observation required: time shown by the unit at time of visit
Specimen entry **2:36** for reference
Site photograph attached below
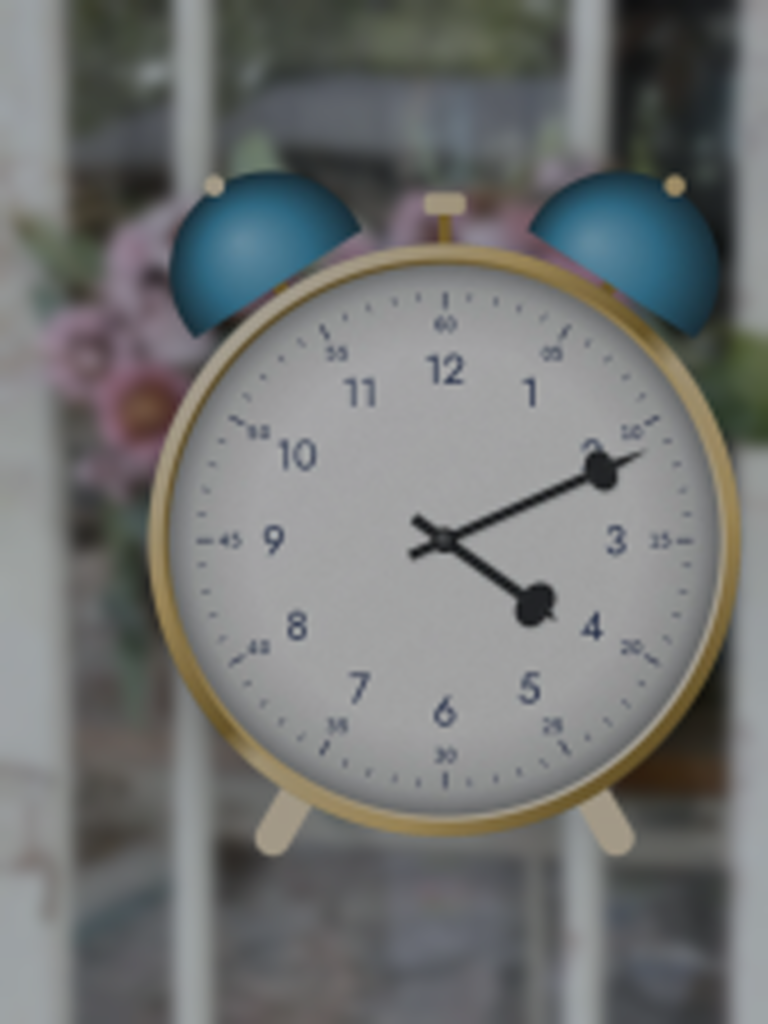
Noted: **4:11**
